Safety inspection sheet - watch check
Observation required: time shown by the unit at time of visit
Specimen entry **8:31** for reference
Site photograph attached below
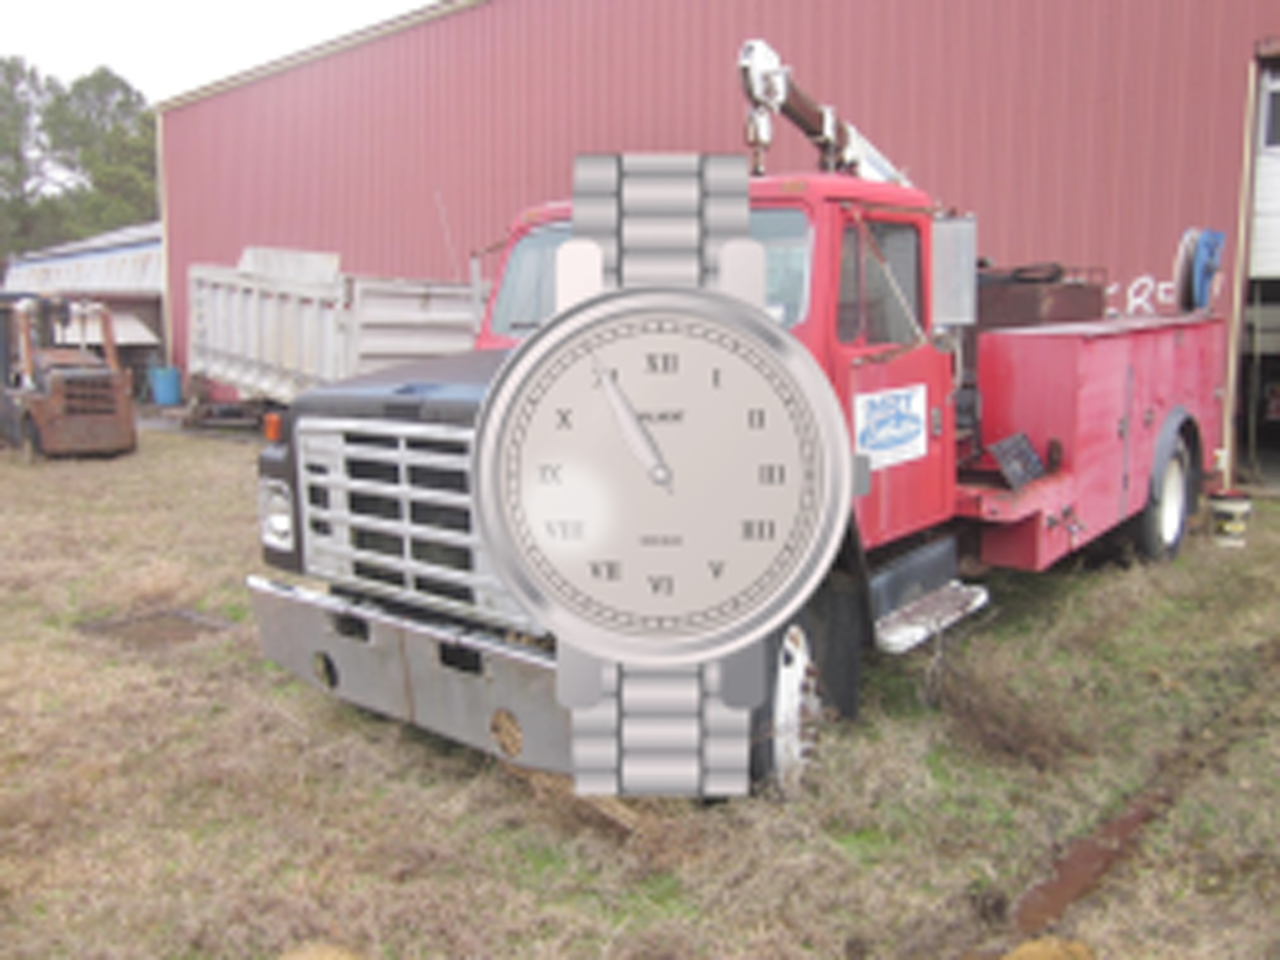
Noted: **10:55**
